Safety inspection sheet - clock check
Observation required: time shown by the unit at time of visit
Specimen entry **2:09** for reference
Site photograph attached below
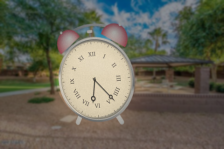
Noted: **6:23**
